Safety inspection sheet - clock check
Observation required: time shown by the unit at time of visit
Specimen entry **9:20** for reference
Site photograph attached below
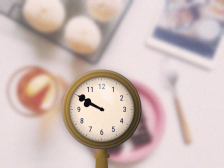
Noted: **9:50**
